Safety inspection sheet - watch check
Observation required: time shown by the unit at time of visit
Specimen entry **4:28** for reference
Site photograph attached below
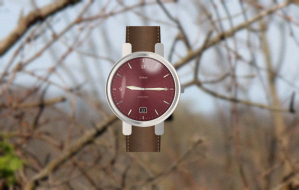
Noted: **9:15**
